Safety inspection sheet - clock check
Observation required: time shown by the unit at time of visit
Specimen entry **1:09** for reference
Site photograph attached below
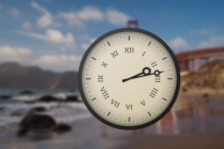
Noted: **2:13**
